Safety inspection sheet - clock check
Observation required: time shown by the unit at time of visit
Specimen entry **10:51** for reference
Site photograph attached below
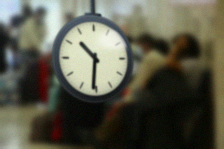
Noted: **10:31**
